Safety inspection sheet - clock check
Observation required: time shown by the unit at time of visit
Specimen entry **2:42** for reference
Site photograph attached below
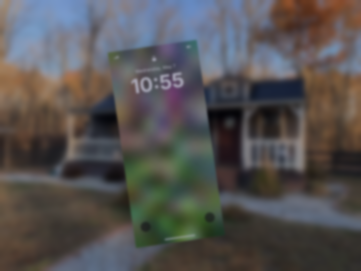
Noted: **10:55**
